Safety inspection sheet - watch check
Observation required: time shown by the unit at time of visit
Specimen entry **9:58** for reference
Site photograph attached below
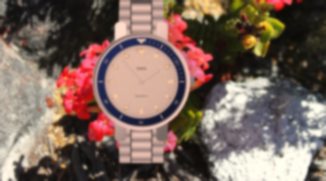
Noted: **1:53**
